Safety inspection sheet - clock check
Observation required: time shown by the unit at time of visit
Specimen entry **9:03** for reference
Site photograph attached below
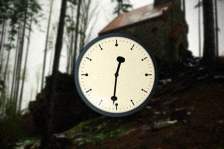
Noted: **12:31**
